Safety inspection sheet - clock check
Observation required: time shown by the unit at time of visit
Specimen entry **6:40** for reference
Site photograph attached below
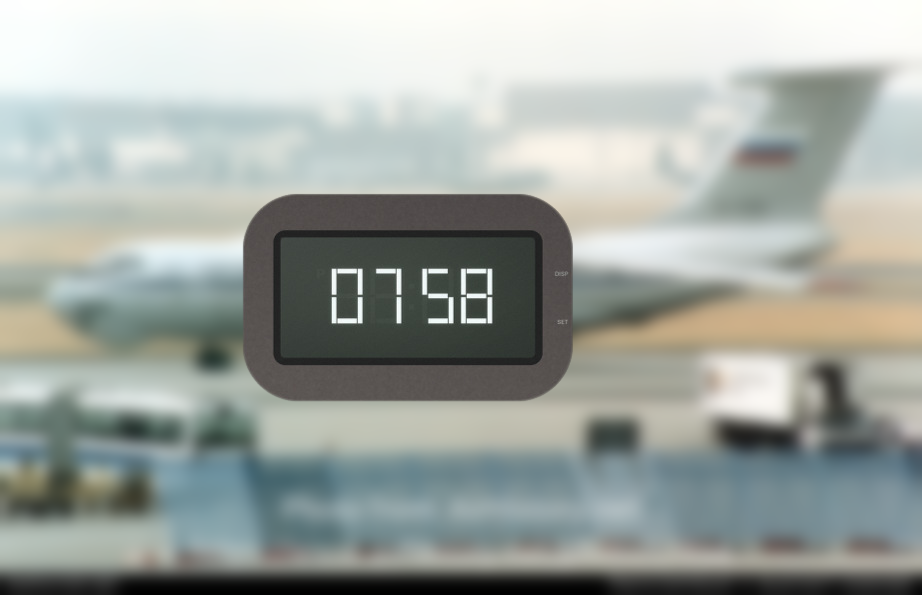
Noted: **7:58**
